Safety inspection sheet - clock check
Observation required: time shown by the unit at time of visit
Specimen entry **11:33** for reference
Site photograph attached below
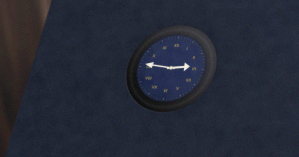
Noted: **2:46**
